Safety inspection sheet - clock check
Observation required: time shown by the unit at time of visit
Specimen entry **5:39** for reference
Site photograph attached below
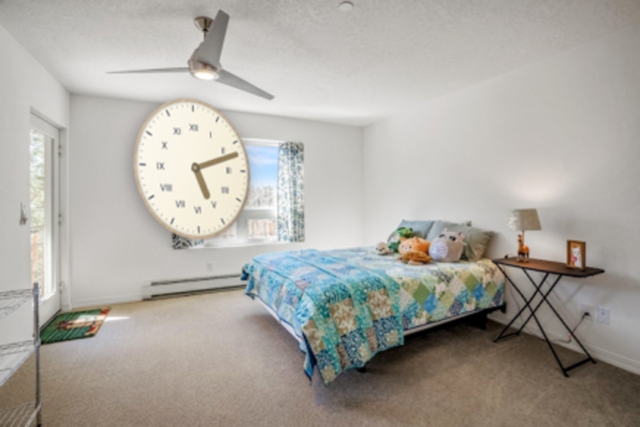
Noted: **5:12**
